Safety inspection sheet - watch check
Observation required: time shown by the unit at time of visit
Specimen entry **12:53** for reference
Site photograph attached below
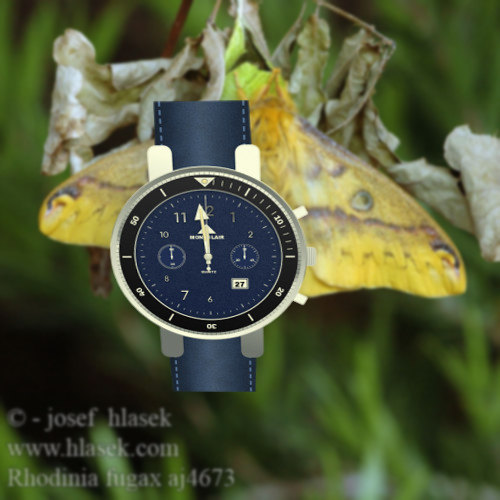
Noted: **11:59**
